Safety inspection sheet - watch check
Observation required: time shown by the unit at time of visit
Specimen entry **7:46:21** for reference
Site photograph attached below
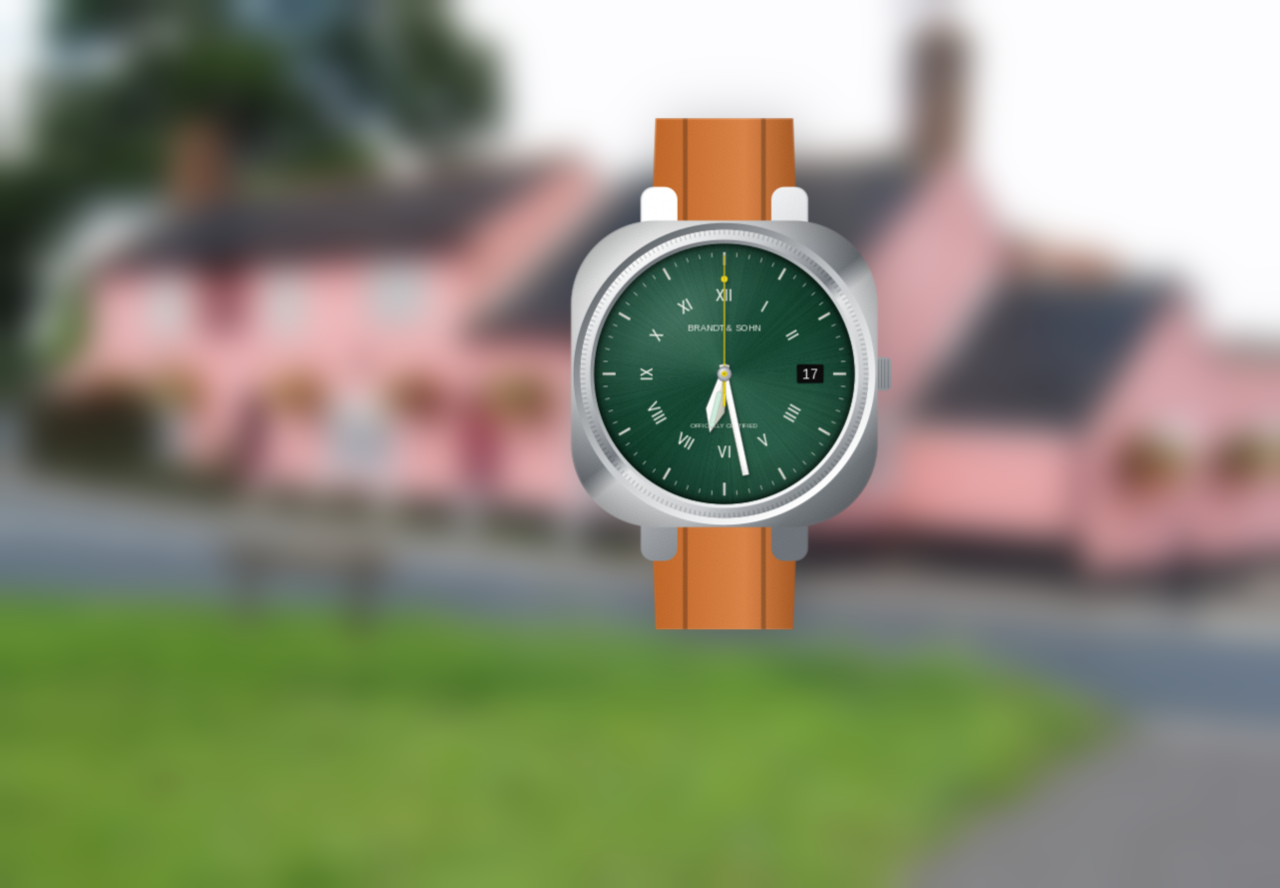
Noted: **6:28:00**
